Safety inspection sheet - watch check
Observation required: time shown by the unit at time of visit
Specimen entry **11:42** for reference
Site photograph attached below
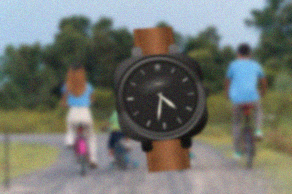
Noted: **4:32**
